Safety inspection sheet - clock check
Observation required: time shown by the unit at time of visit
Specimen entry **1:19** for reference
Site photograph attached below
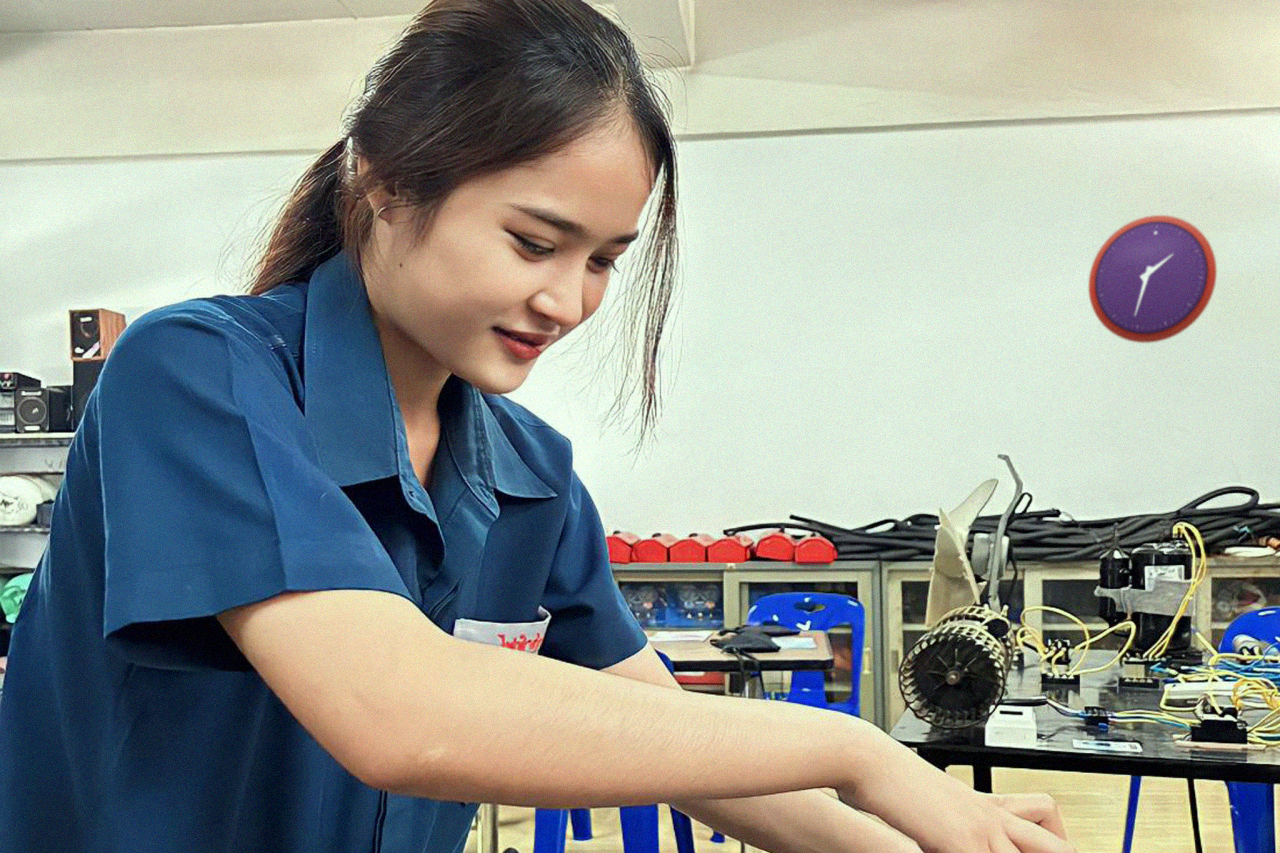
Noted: **1:31**
